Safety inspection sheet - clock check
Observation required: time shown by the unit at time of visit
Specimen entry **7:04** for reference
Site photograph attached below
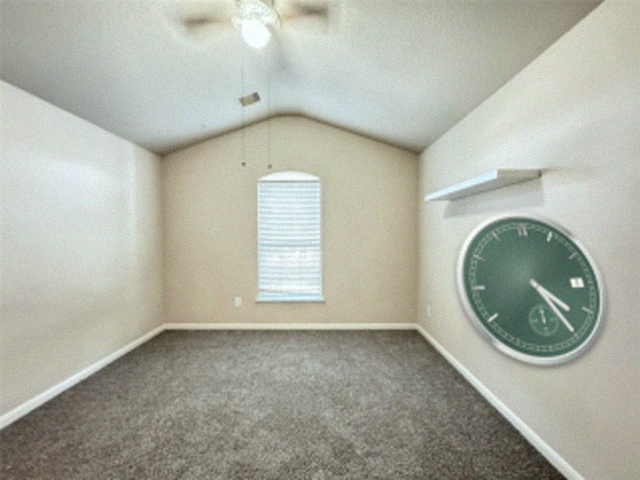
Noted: **4:25**
